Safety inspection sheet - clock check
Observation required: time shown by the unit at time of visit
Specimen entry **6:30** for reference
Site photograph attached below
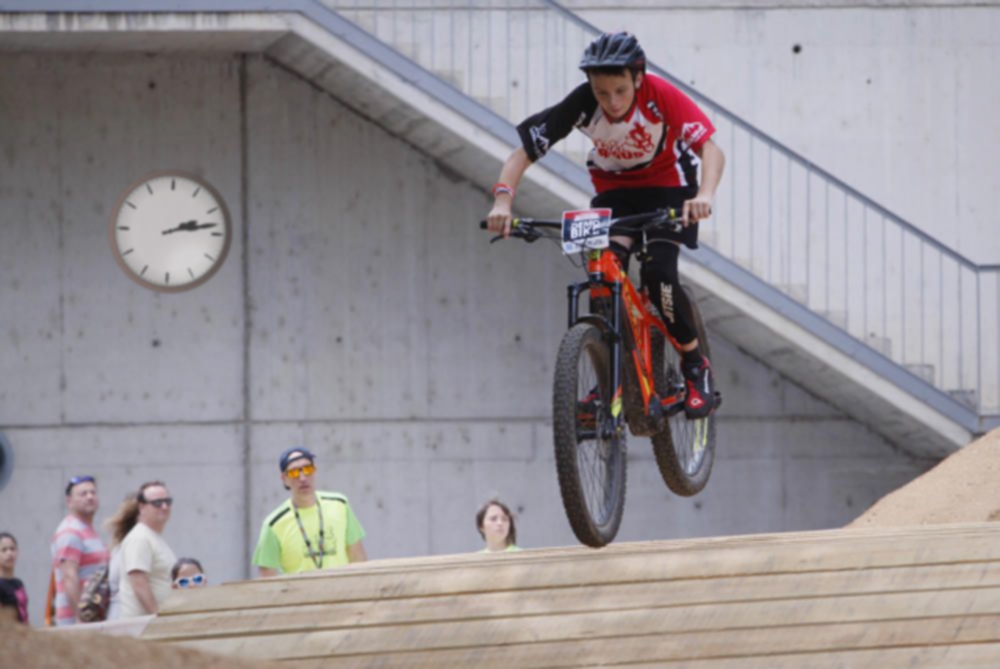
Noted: **2:13**
